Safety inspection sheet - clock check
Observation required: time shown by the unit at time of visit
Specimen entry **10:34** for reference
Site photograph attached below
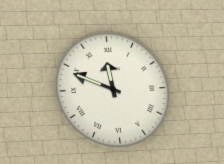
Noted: **11:49**
